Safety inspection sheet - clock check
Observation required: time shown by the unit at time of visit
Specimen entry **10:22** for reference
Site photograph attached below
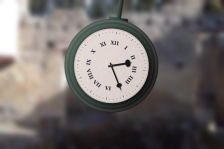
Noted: **2:25**
